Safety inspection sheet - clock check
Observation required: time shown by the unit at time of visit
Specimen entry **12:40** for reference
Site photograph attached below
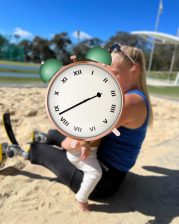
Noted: **2:43**
